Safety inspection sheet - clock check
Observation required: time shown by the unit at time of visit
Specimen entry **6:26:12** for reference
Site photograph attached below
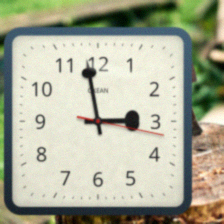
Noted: **2:58:17**
